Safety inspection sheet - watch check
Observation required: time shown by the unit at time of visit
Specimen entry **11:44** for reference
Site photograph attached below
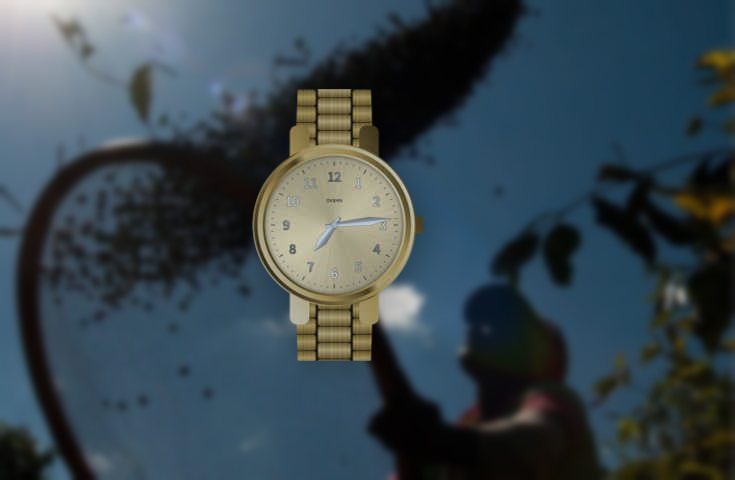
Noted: **7:14**
